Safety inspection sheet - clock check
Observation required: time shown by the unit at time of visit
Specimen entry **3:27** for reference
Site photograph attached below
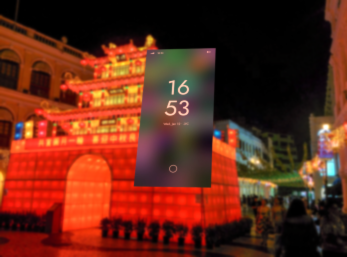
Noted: **16:53**
